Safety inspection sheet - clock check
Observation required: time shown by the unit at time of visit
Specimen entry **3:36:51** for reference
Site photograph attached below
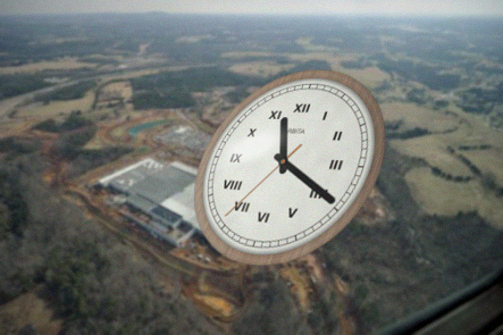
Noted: **11:19:36**
